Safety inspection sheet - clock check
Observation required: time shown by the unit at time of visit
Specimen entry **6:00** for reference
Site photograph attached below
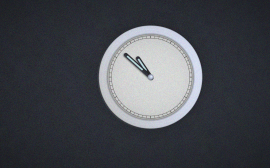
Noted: **10:52**
